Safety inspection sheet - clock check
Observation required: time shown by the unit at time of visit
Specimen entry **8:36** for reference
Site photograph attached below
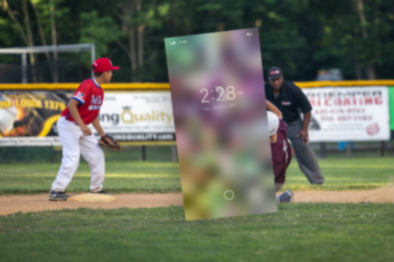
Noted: **2:28**
